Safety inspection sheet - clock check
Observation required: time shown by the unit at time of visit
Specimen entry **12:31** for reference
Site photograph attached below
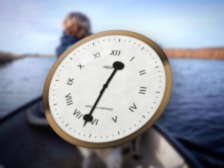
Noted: **12:32**
